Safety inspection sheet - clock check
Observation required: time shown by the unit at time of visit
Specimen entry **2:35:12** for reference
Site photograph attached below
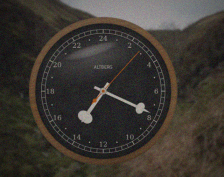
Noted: **14:19:07**
